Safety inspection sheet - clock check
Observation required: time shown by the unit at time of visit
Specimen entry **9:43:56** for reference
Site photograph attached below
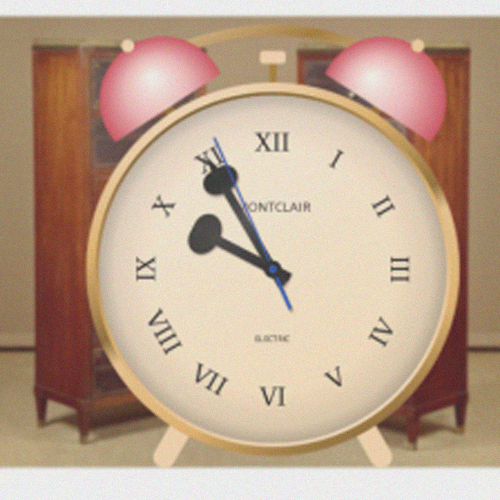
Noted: **9:54:56**
